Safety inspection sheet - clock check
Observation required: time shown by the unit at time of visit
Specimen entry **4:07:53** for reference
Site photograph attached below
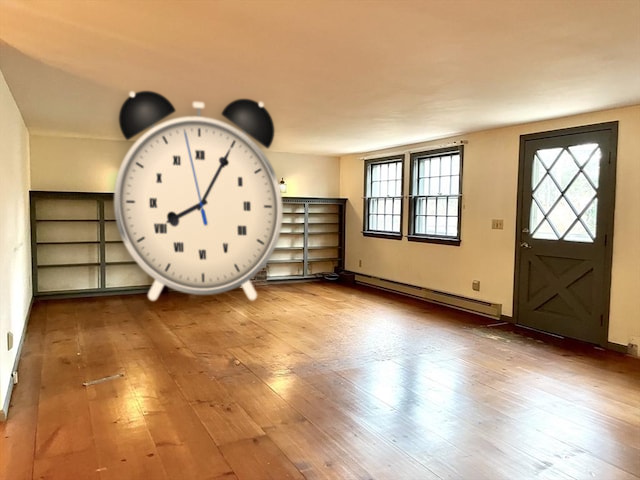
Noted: **8:04:58**
